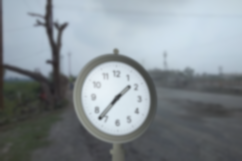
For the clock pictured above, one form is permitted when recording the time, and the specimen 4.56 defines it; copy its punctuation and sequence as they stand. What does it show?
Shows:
1.37
